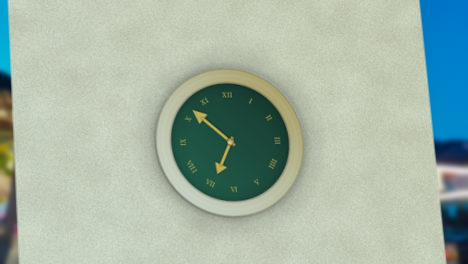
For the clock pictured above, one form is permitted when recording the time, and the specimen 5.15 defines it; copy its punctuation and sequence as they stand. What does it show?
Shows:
6.52
